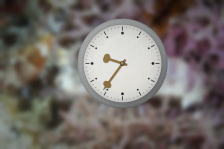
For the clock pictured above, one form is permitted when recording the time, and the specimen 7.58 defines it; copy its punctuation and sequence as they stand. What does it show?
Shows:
9.36
